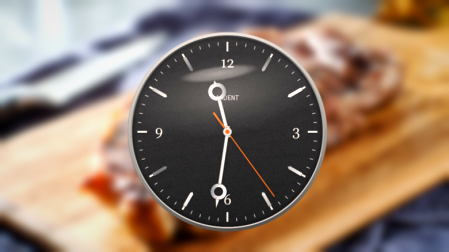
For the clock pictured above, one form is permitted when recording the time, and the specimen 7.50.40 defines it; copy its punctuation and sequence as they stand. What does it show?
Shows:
11.31.24
